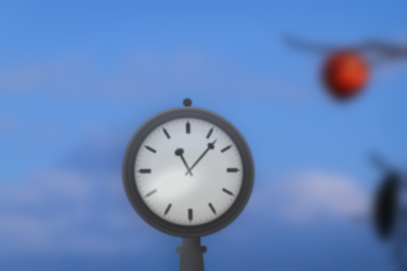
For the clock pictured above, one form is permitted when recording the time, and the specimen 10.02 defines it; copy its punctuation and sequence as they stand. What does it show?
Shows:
11.07
